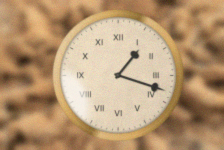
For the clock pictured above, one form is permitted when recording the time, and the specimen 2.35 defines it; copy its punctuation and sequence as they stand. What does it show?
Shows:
1.18
